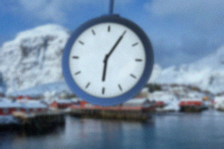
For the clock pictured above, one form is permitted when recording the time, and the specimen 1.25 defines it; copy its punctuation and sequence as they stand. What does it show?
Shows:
6.05
